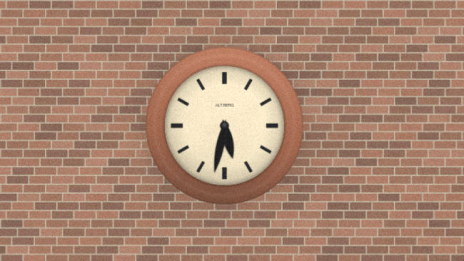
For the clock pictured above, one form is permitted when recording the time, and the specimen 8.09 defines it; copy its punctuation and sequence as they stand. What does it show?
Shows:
5.32
